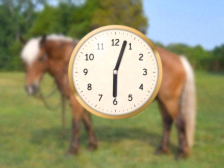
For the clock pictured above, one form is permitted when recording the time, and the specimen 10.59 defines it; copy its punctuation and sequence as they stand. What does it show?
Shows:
6.03
